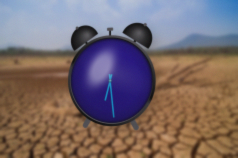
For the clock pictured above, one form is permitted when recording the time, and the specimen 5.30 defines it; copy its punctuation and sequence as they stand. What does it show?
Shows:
6.29
